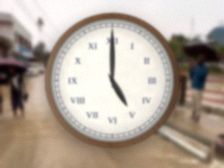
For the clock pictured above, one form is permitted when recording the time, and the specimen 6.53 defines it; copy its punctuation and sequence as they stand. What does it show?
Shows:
5.00
